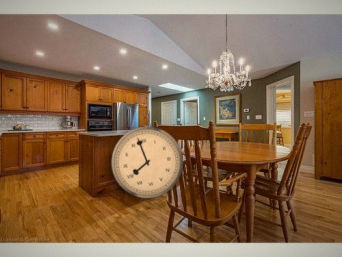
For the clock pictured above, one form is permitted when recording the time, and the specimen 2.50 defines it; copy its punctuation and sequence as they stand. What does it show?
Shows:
7.58
